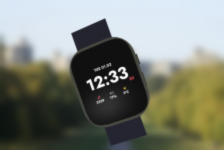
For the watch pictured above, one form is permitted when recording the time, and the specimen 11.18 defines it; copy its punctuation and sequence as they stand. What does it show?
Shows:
12.33
